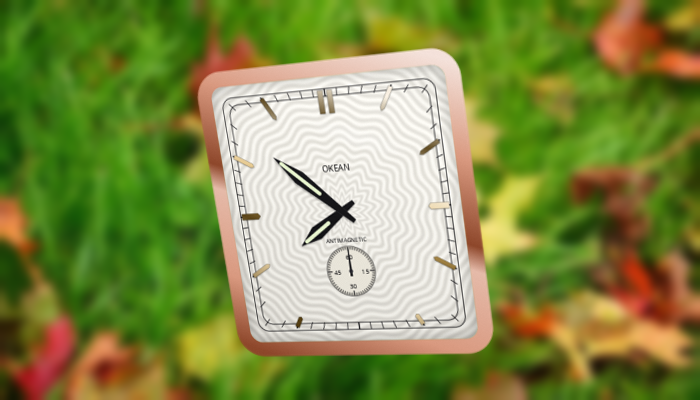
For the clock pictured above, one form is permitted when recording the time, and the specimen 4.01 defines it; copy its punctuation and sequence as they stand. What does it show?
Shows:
7.52
